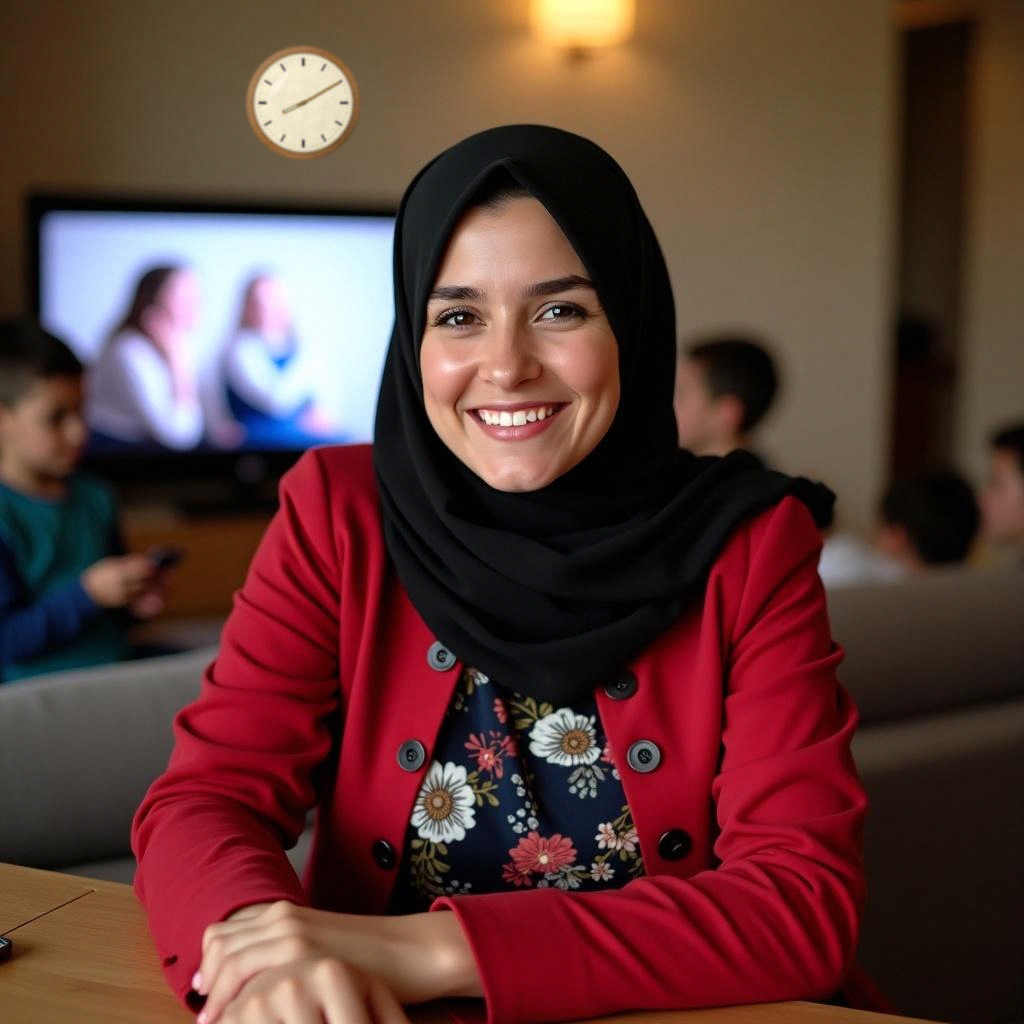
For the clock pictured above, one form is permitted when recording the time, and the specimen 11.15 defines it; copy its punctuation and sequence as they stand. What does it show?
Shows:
8.10
